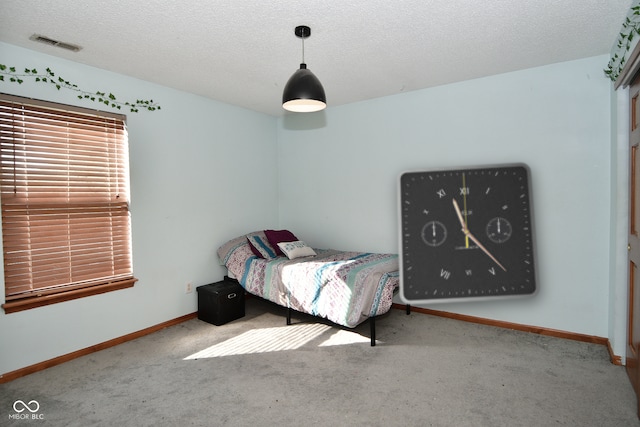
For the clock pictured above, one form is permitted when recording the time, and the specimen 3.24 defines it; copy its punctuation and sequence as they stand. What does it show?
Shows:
11.23
